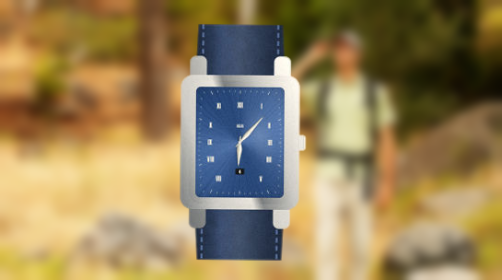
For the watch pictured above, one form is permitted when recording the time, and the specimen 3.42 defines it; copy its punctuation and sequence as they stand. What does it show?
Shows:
6.07
